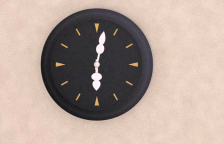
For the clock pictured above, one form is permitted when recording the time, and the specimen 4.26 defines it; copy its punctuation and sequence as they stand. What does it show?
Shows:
6.02
